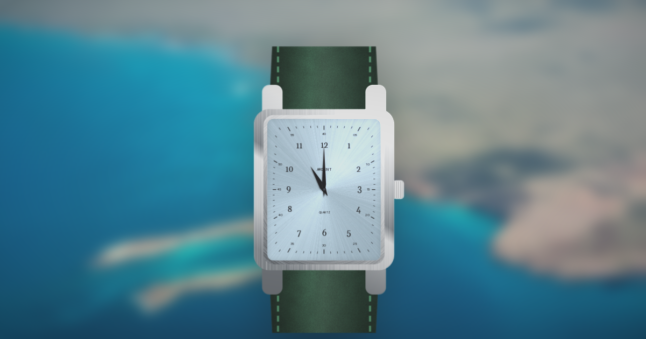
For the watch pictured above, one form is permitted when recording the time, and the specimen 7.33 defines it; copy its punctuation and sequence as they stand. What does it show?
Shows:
11.00
